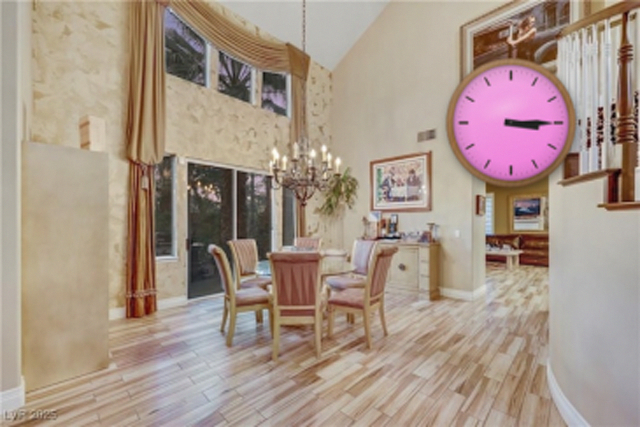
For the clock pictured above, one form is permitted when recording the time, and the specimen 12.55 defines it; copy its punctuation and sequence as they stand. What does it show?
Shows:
3.15
